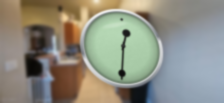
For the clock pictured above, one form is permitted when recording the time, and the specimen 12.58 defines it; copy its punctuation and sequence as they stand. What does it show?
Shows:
12.31
